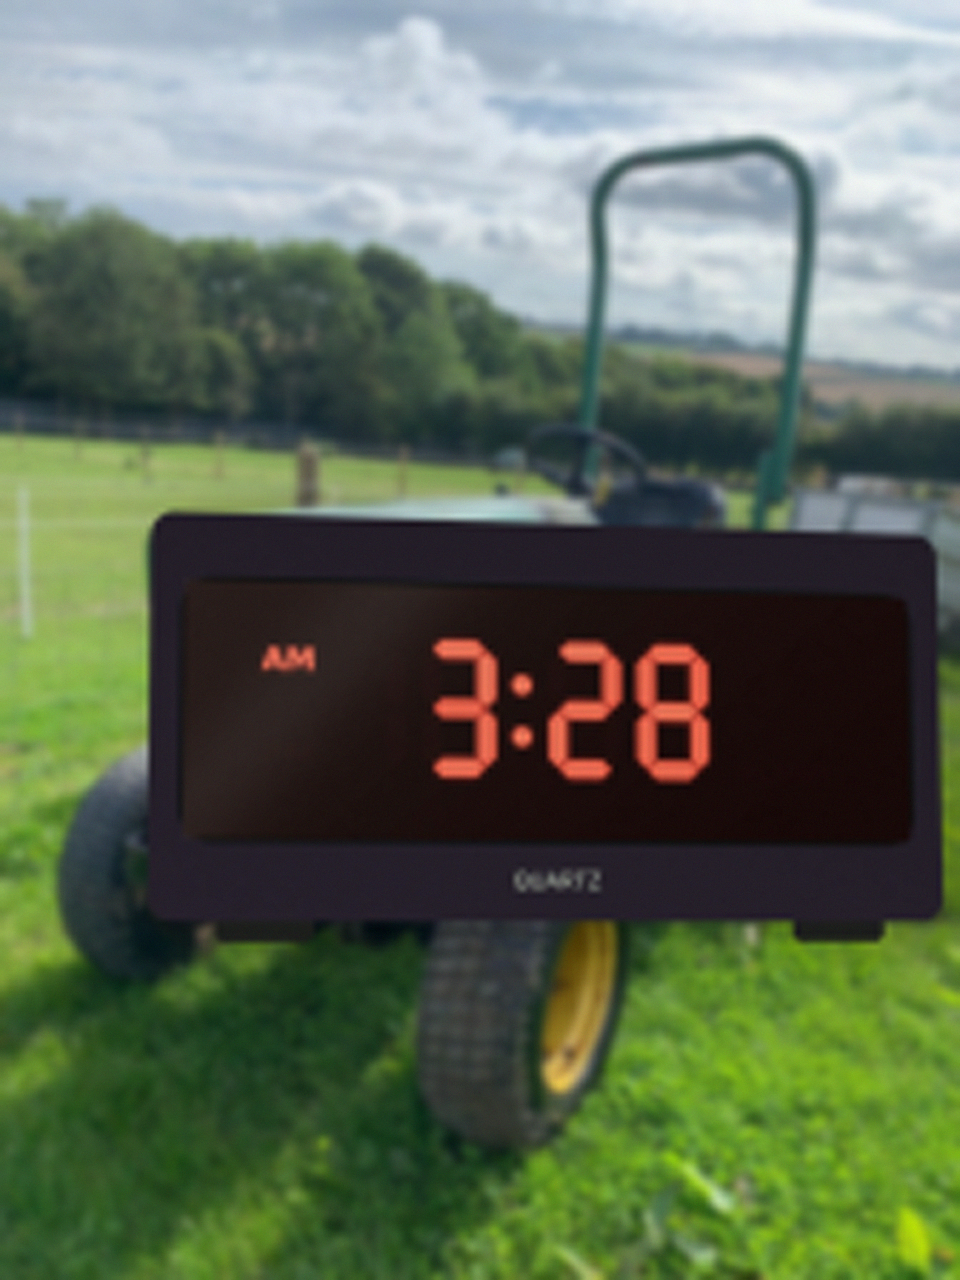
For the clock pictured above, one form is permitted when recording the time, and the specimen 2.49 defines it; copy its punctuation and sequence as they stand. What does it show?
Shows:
3.28
